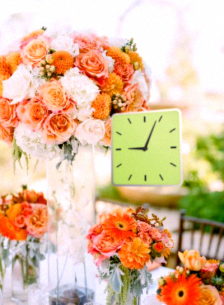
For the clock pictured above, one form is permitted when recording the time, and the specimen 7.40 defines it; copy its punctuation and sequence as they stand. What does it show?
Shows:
9.04
